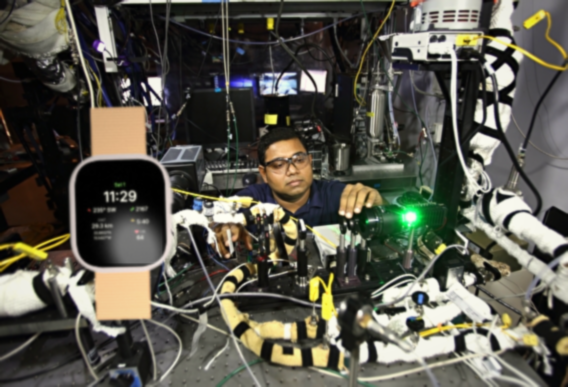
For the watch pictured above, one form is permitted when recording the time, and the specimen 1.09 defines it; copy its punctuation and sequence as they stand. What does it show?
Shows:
11.29
